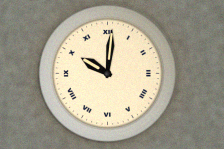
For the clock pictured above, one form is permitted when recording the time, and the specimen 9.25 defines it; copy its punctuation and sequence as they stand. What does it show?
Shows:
10.01
